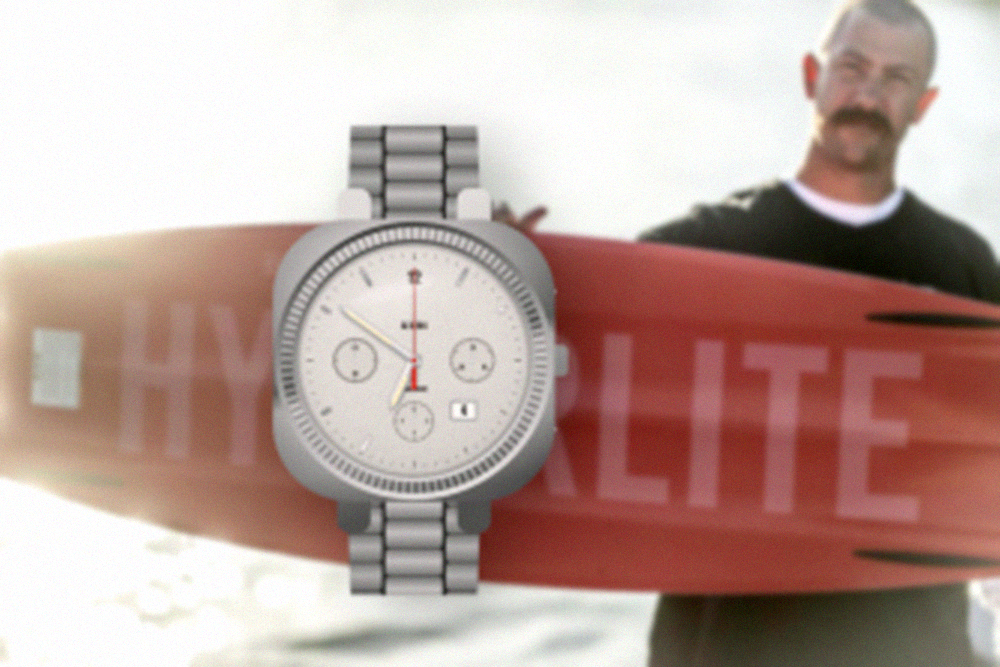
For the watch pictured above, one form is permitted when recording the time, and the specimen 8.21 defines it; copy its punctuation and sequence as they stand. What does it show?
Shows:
6.51
